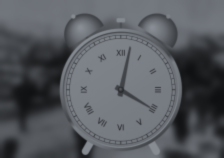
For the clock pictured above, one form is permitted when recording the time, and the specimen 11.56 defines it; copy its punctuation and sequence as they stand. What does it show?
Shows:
4.02
